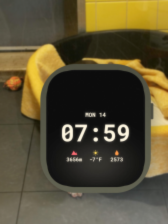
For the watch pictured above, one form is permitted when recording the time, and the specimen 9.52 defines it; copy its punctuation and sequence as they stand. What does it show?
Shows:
7.59
